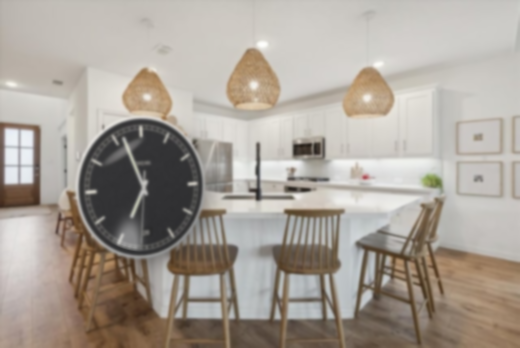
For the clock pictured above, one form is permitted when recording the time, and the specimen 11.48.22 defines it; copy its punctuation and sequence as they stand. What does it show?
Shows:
6.56.31
